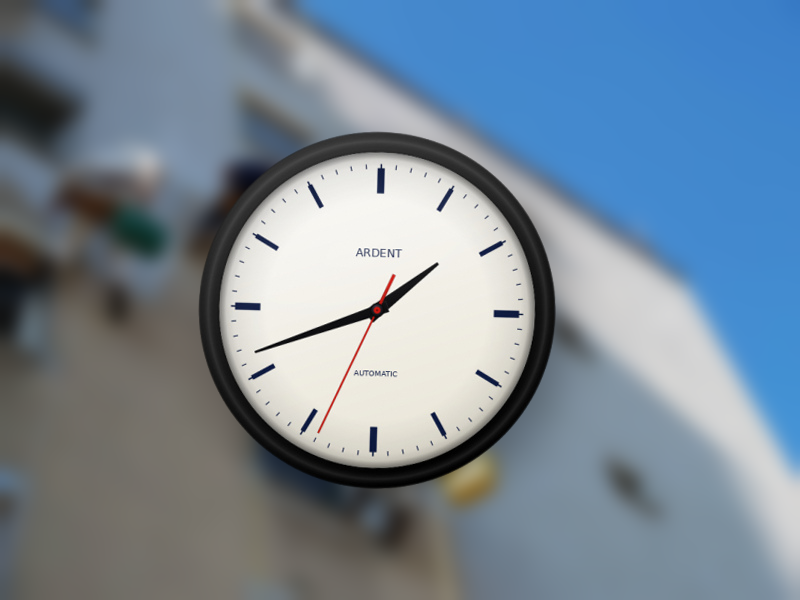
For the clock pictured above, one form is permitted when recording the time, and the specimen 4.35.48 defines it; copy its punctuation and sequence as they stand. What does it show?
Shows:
1.41.34
